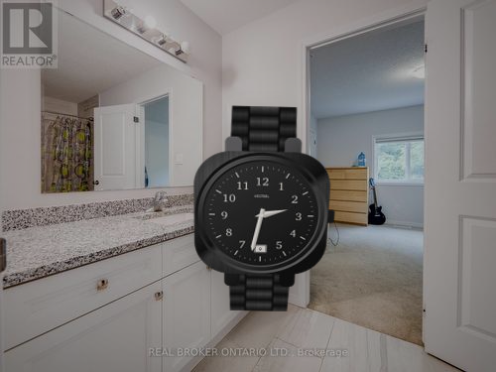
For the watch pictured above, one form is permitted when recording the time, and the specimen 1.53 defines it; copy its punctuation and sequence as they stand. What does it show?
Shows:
2.32
